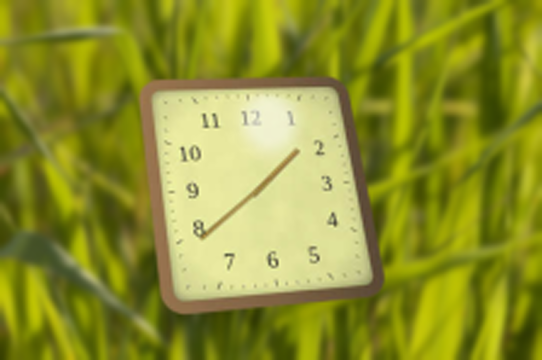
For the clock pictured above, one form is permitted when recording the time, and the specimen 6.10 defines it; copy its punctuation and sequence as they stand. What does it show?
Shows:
1.39
